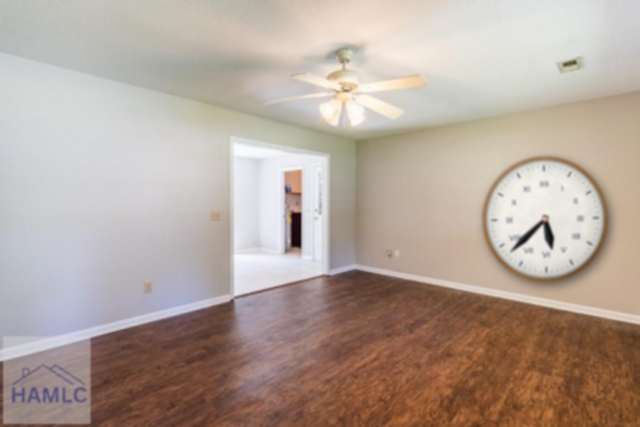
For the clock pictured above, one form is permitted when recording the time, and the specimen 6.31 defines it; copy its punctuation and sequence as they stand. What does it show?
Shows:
5.38
